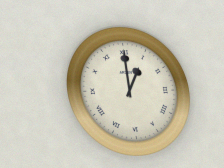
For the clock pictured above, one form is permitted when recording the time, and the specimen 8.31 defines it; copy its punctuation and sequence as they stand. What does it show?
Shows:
1.00
